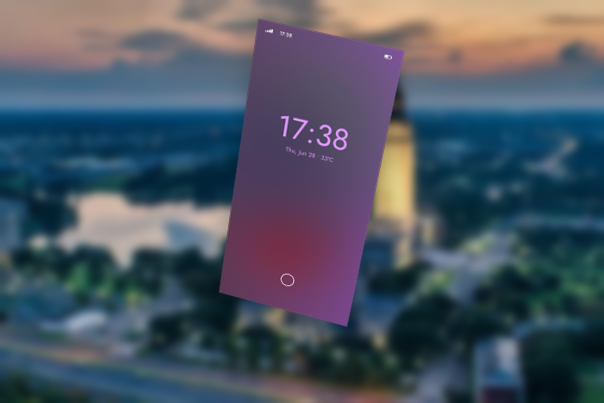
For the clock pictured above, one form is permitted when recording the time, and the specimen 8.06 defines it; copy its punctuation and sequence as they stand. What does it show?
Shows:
17.38
